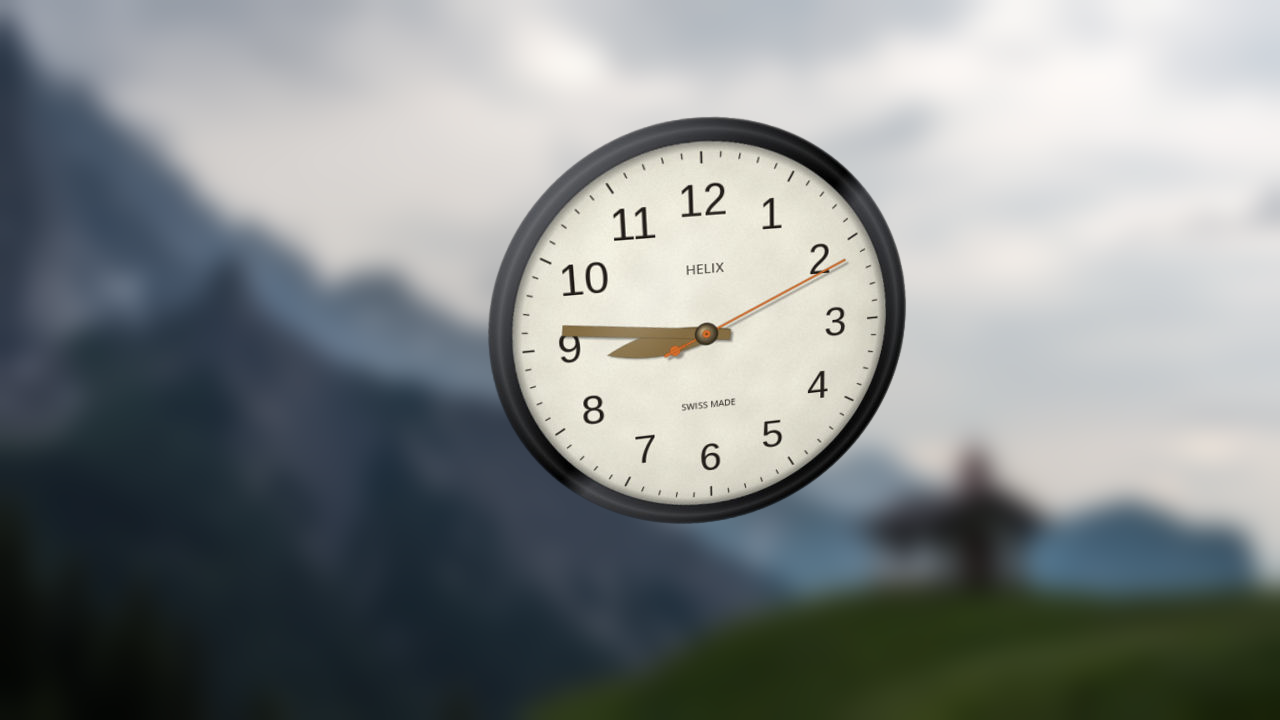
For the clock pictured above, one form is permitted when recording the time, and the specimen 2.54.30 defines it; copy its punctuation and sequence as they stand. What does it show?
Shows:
8.46.11
